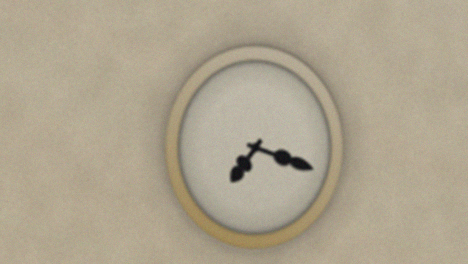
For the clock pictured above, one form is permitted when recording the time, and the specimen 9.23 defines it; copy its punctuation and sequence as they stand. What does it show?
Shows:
7.18
